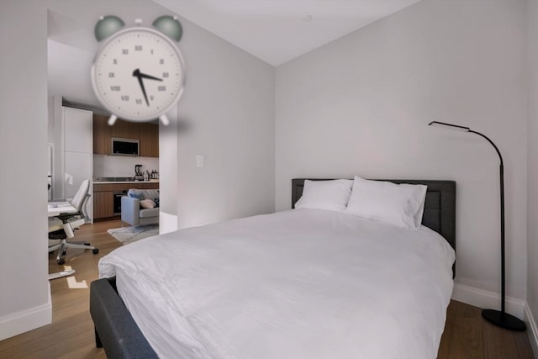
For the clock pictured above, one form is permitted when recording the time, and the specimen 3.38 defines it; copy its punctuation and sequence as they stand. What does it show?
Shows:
3.27
